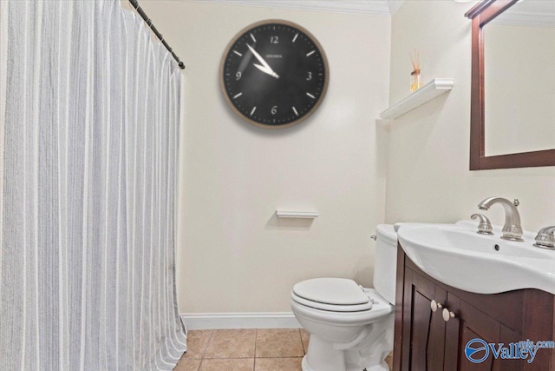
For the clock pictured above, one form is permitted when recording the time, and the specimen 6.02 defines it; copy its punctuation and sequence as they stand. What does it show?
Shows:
9.53
